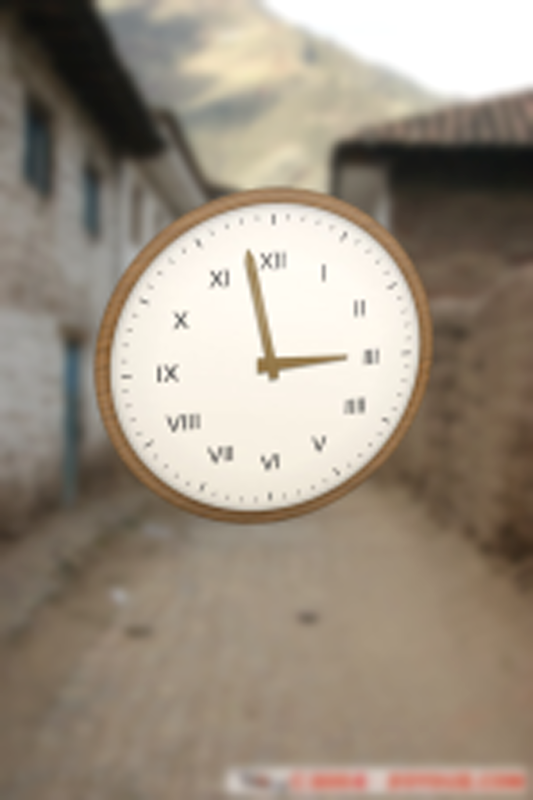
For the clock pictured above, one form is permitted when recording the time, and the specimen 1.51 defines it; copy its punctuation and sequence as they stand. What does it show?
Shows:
2.58
